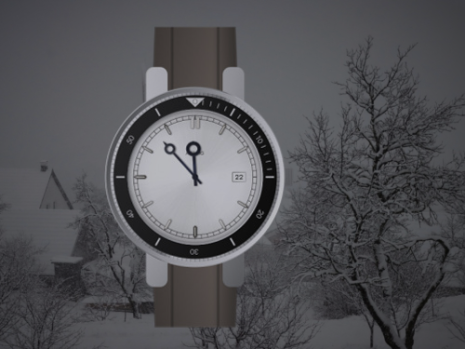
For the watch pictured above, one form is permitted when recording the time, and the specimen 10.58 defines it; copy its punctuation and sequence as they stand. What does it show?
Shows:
11.53
